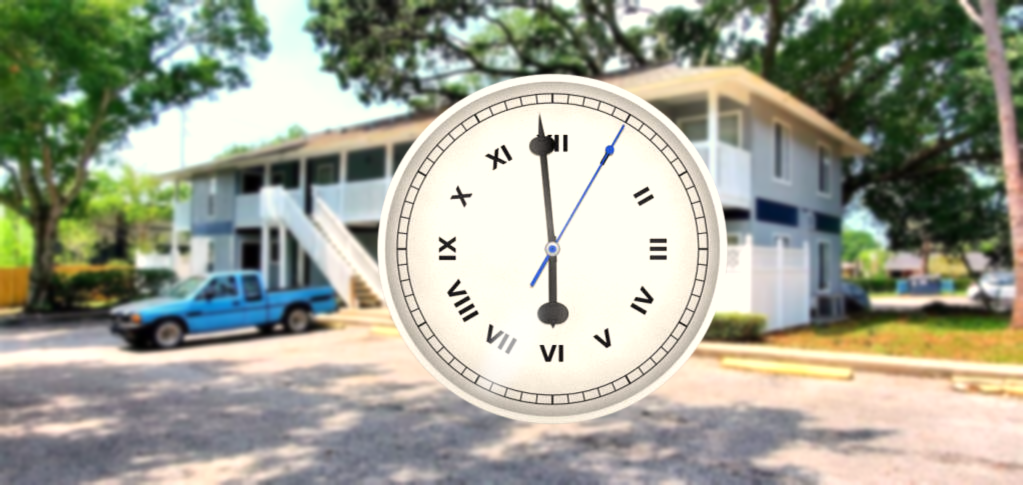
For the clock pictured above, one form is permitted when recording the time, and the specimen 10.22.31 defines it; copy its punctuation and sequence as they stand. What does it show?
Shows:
5.59.05
